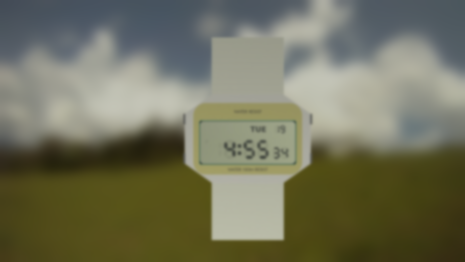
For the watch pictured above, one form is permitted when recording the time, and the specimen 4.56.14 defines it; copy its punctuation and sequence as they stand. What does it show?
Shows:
4.55.34
